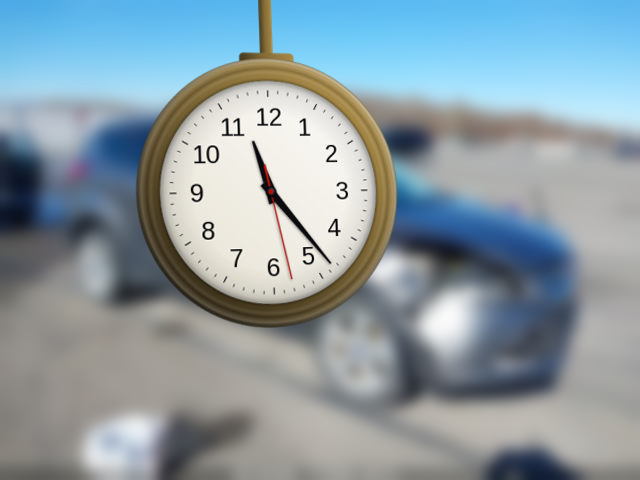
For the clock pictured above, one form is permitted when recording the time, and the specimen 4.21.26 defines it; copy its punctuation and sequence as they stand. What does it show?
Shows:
11.23.28
